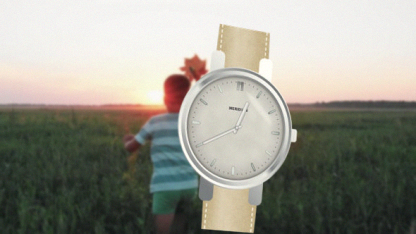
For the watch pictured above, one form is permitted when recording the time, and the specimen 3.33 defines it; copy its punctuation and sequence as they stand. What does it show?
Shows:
12.40
